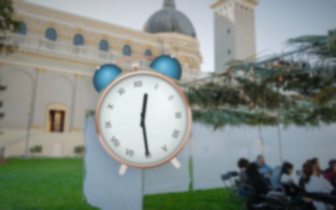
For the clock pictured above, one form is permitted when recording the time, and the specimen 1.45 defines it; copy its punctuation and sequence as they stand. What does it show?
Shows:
12.30
